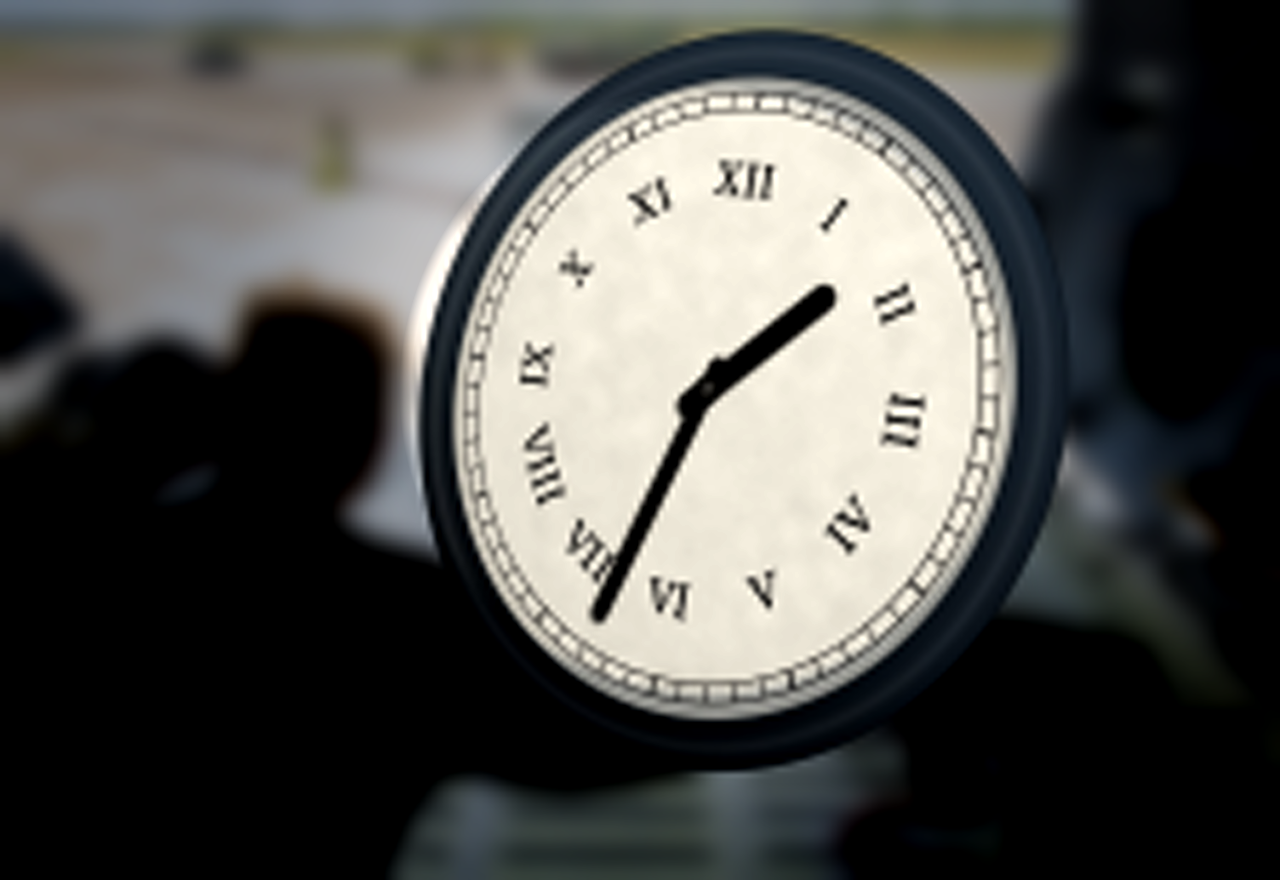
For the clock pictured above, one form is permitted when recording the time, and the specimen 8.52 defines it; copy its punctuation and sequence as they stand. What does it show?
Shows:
1.33
